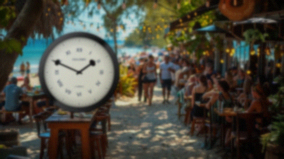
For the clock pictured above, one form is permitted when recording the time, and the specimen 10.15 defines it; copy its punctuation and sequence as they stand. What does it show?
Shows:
1.49
